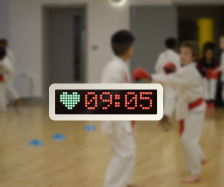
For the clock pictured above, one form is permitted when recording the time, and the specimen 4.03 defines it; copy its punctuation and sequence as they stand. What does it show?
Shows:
9.05
